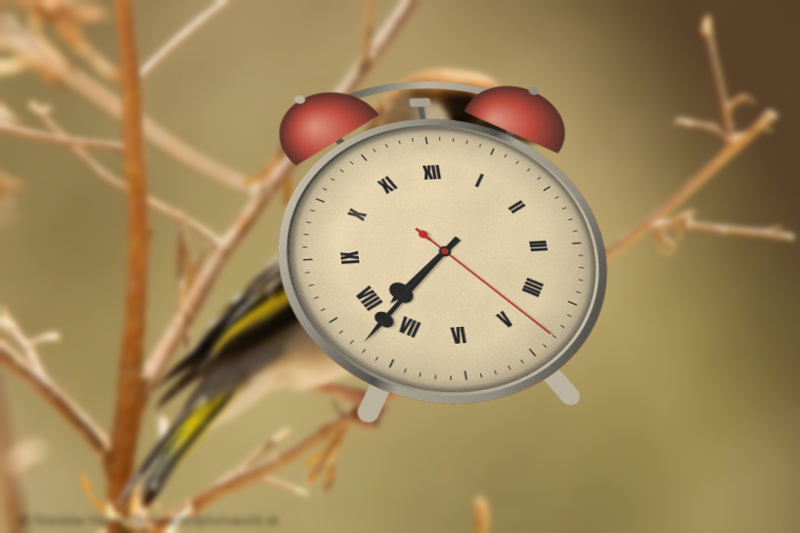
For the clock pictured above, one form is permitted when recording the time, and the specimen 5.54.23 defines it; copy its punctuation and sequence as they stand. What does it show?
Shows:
7.37.23
